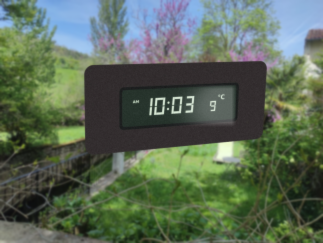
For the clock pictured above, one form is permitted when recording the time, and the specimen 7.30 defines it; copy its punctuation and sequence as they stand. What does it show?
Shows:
10.03
